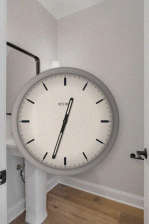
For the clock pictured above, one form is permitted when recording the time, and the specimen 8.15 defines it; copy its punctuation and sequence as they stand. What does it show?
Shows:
12.33
